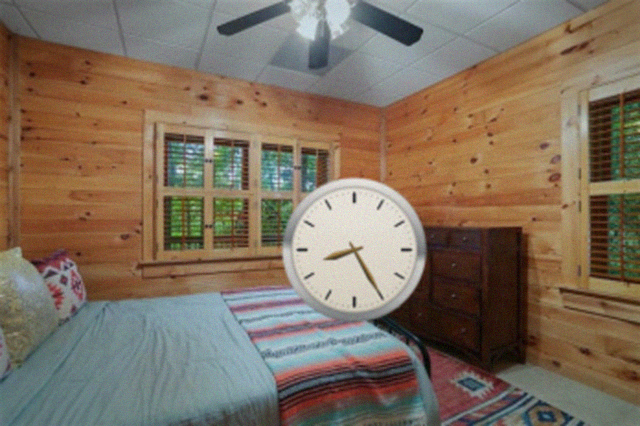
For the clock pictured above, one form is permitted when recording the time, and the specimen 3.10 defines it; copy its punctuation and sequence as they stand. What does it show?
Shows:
8.25
